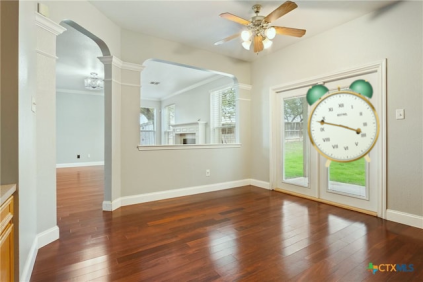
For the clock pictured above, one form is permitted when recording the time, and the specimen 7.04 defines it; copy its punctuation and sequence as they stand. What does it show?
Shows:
3.48
